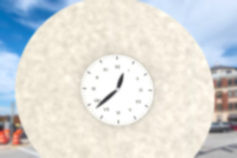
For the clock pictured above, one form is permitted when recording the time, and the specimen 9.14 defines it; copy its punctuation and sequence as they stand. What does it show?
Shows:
12.38
